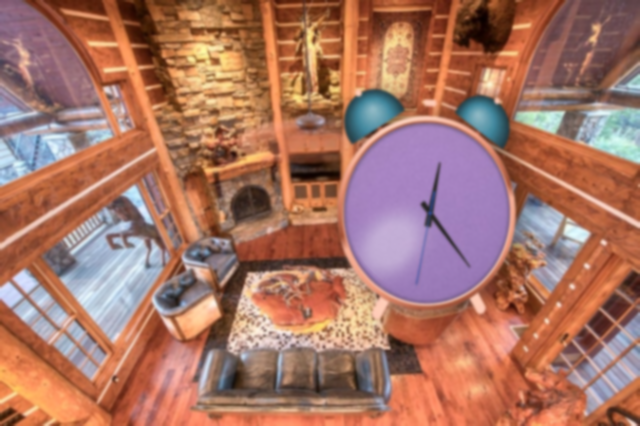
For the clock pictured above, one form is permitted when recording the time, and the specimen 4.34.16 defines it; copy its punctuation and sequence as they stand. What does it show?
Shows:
12.23.32
